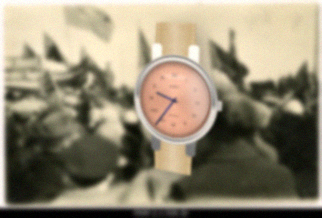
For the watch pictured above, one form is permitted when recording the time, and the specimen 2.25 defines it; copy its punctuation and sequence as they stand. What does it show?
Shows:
9.36
